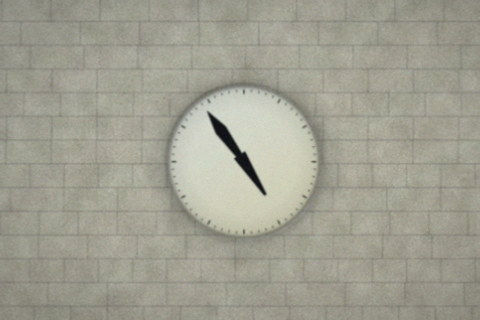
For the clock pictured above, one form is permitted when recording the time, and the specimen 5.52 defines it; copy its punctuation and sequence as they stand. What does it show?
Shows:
4.54
